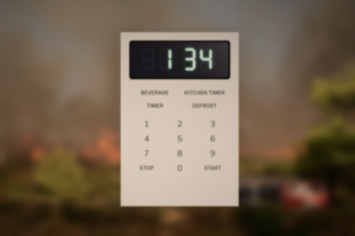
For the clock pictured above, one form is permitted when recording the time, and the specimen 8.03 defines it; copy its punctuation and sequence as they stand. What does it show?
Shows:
1.34
